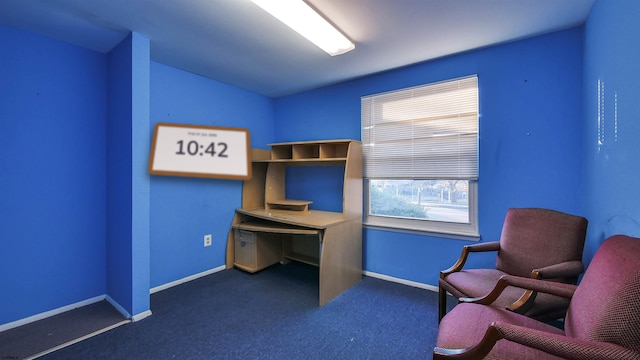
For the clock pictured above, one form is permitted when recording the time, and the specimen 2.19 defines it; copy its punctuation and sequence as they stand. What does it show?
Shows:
10.42
